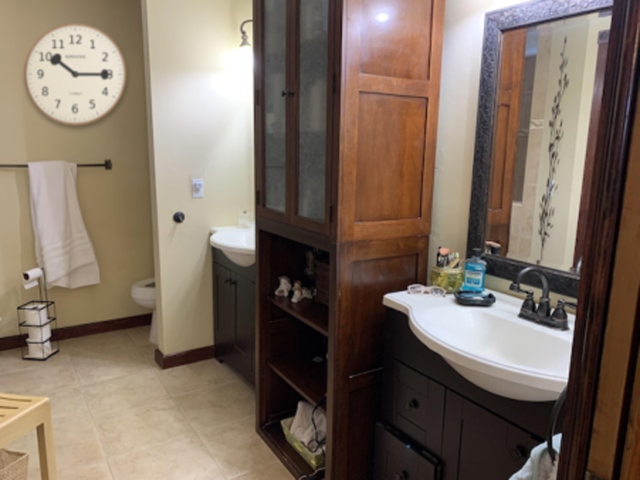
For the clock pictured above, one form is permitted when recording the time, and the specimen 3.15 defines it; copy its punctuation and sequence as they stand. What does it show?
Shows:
10.15
